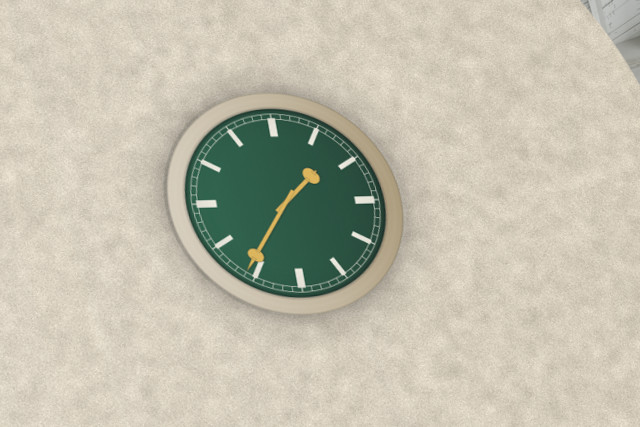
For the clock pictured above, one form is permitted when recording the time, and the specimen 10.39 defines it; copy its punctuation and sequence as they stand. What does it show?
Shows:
1.36
